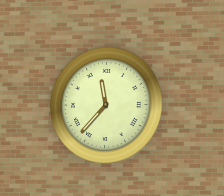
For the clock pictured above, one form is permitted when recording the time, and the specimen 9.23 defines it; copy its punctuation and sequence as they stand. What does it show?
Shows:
11.37
